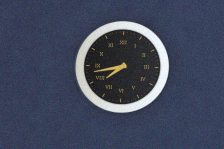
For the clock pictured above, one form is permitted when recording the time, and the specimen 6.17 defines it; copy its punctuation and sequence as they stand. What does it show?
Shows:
7.43
